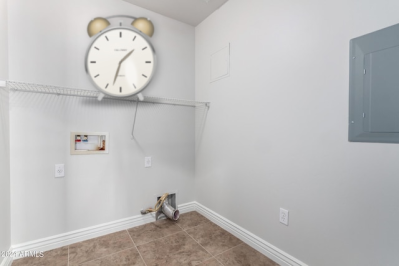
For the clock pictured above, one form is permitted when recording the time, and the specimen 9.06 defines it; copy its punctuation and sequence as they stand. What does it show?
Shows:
1.33
